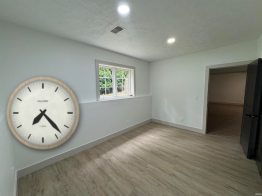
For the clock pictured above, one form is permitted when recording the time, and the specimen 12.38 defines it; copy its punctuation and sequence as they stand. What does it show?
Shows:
7.23
